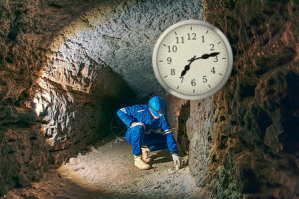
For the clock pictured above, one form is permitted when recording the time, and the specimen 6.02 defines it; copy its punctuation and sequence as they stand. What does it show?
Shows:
7.13
